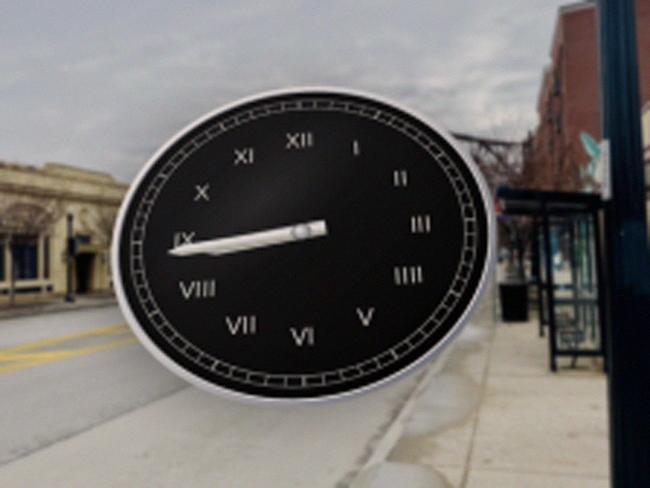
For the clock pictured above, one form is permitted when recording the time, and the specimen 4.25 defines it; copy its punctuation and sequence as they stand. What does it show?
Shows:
8.44
